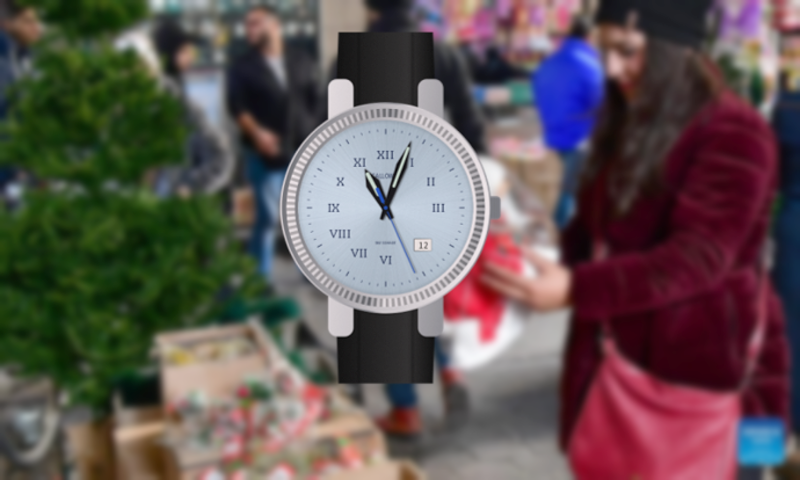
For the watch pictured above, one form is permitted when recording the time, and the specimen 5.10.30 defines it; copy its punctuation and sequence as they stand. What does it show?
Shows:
11.03.26
